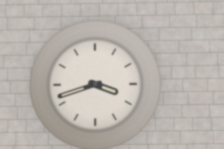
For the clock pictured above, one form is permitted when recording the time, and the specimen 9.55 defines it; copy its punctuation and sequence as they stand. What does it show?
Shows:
3.42
